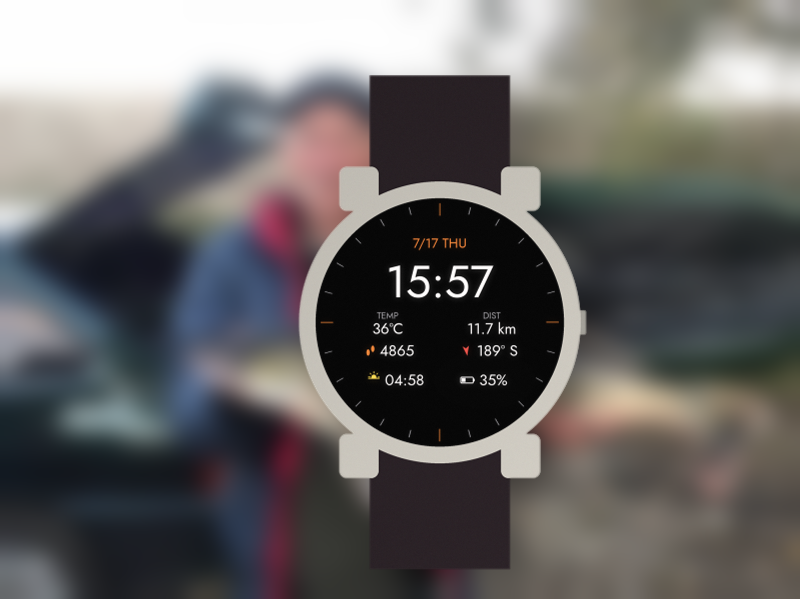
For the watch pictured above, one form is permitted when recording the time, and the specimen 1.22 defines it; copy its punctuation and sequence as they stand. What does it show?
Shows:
15.57
